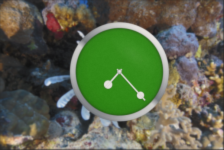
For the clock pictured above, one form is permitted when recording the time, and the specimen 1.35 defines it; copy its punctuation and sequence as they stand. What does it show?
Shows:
7.23
